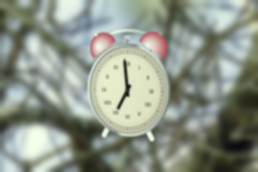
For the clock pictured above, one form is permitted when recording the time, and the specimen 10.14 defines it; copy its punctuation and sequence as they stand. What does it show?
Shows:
6.59
